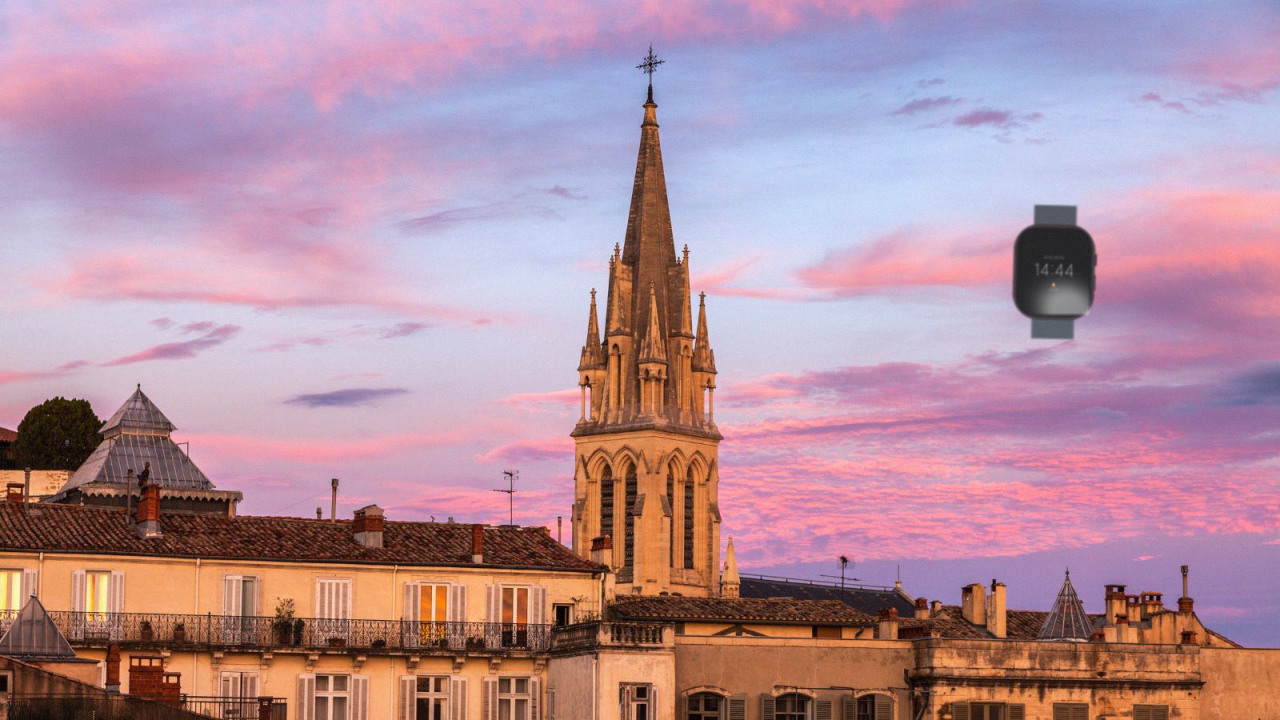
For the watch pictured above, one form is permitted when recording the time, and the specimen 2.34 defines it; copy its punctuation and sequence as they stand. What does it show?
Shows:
14.44
